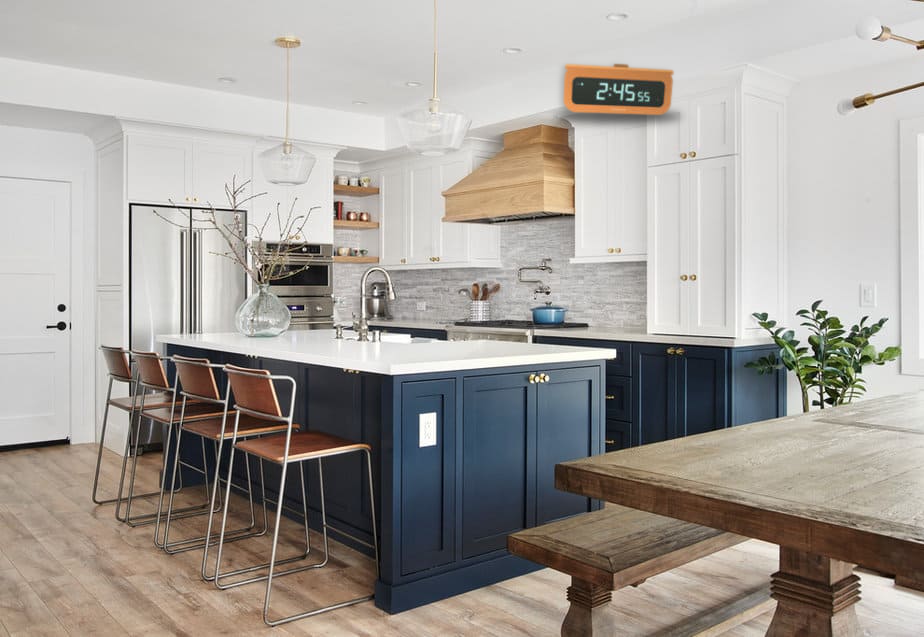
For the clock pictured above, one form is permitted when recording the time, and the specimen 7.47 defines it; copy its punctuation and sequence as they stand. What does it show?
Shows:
2.45
